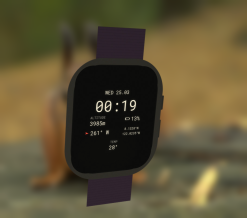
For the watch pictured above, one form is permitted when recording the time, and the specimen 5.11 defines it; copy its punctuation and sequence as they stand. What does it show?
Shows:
0.19
